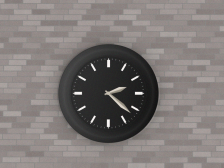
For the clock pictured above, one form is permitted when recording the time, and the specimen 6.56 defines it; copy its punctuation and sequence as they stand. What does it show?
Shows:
2.22
